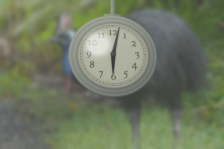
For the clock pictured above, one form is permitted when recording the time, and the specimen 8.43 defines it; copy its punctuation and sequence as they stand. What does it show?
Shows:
6.02
